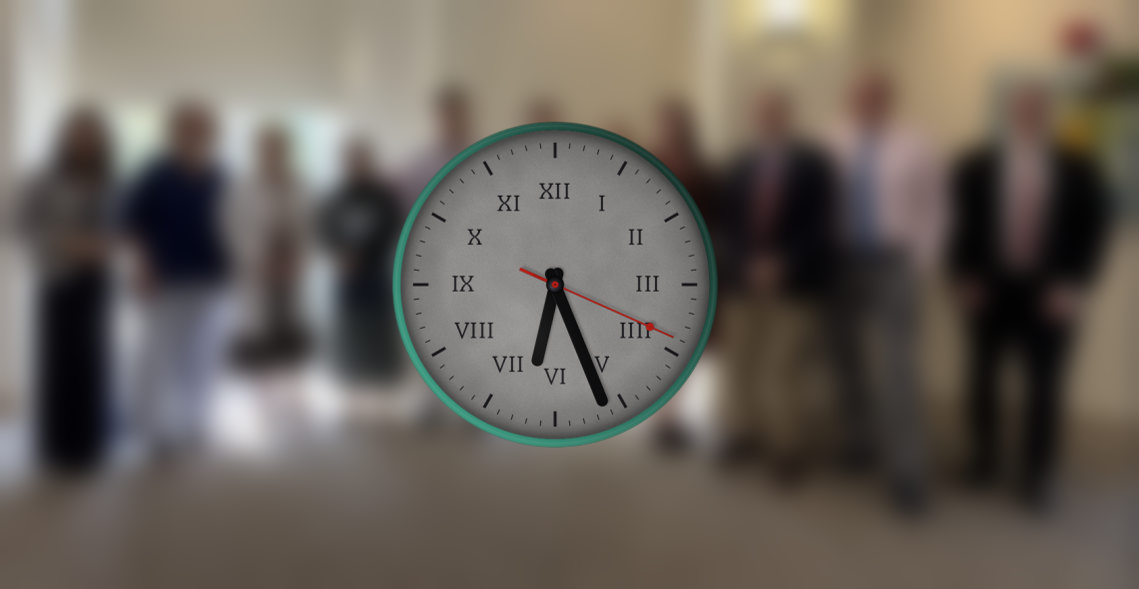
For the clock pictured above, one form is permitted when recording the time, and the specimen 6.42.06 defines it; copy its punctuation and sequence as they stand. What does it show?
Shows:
6.26.19
